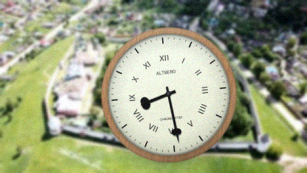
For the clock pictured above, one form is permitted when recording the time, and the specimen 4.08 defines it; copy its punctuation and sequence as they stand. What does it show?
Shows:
8.29
